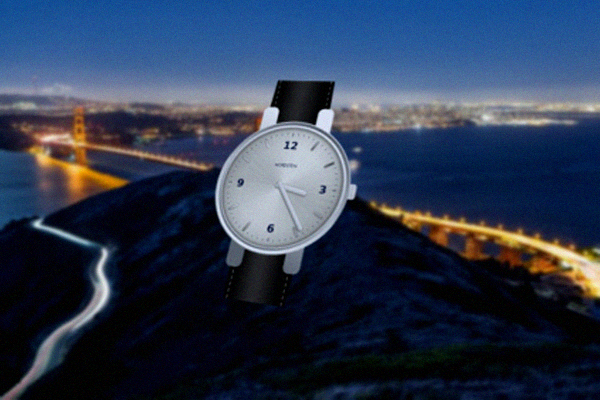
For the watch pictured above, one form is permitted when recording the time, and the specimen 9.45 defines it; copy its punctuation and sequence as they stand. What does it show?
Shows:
3.24
